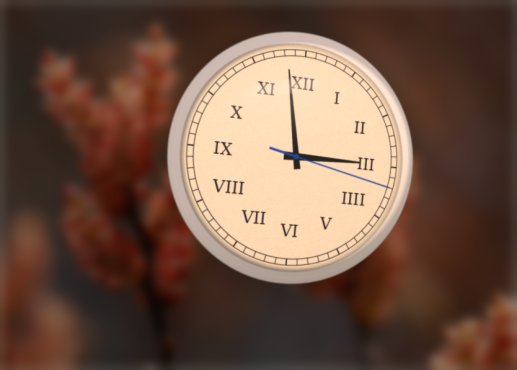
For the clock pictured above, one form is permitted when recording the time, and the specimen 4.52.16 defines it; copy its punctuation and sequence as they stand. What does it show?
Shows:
2.58.17
